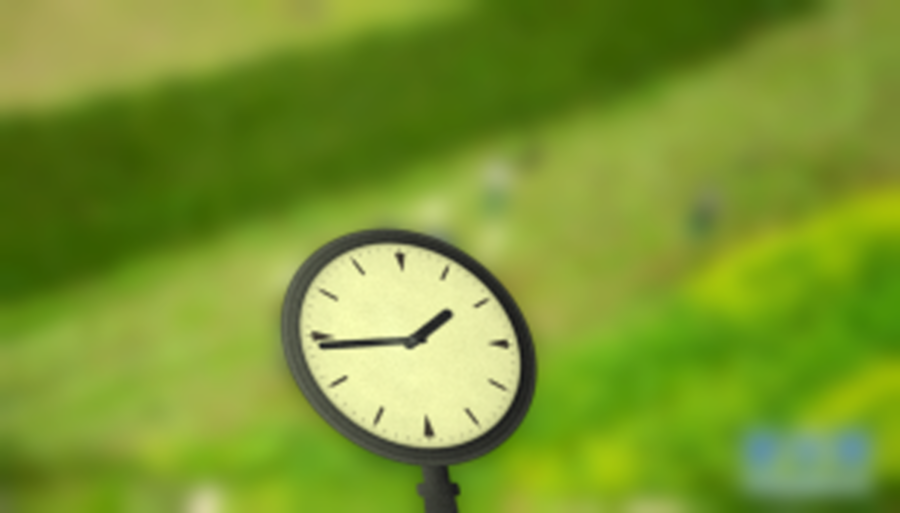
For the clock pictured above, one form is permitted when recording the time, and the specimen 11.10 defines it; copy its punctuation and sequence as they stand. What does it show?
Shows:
1.44
